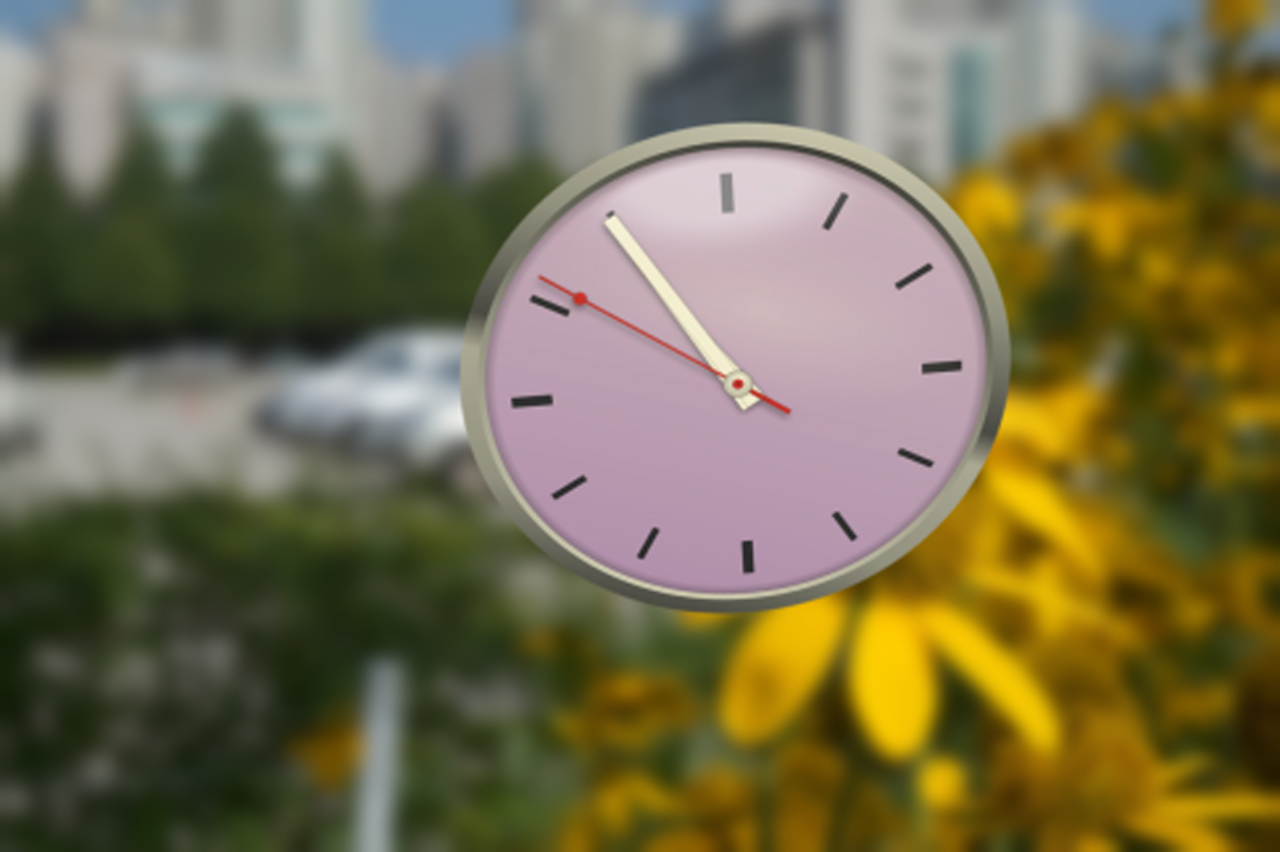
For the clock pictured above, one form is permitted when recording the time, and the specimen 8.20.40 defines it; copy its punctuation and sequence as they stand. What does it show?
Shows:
10.54.51
